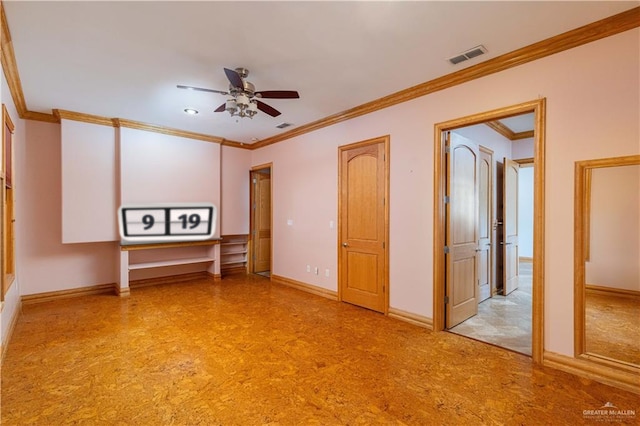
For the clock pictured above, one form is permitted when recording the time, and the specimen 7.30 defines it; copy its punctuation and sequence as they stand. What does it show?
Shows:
9.19
